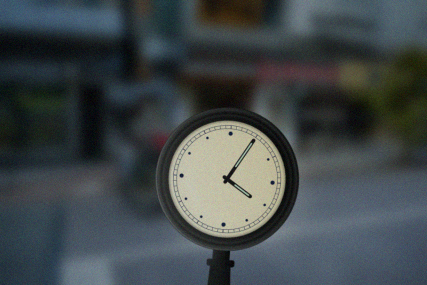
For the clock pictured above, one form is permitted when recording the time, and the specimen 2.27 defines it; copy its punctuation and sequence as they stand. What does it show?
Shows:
4.05
